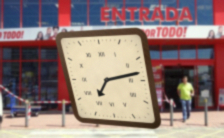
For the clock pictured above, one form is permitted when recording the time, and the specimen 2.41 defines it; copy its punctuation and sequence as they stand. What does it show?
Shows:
7.13
